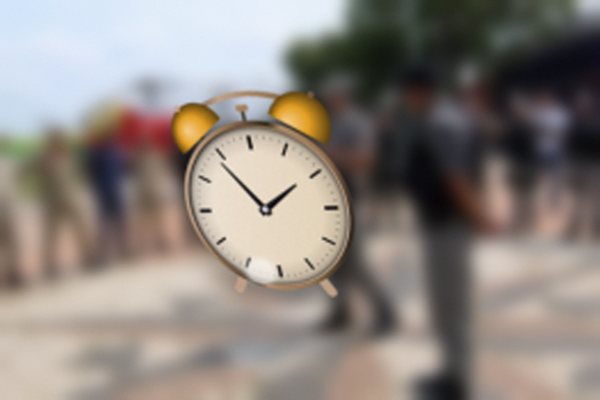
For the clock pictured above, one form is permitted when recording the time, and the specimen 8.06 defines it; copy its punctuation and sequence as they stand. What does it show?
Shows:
1.54
